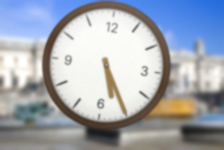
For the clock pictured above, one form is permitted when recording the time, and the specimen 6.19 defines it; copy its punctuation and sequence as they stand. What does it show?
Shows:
5.25
